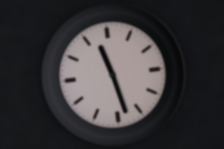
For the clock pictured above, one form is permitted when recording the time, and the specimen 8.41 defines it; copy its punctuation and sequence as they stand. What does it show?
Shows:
11.28
